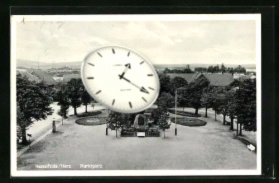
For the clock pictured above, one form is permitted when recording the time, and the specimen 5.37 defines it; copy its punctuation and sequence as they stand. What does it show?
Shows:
1.22
